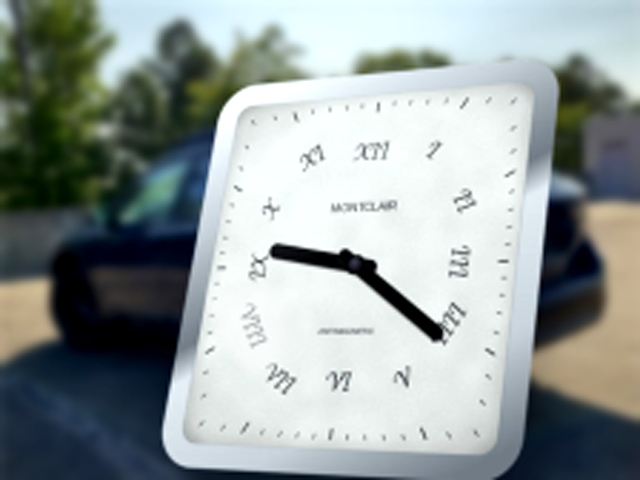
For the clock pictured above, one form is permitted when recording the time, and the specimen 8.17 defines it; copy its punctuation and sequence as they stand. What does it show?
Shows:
9.21
